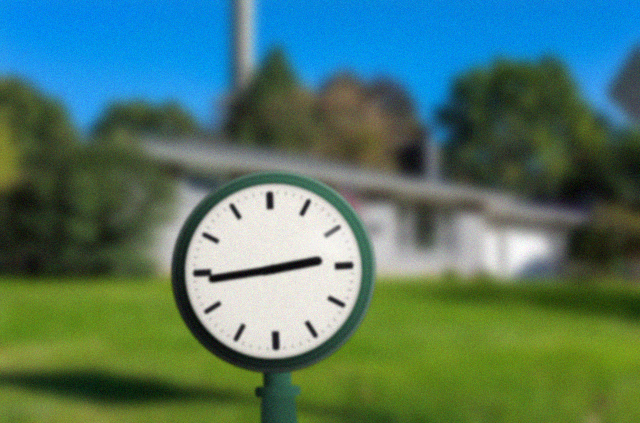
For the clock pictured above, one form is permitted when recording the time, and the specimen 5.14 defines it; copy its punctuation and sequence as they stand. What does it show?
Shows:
2.44
